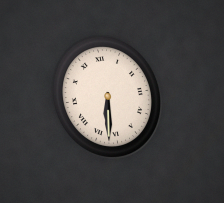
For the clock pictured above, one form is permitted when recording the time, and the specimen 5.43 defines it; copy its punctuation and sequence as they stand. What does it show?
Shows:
6.32
